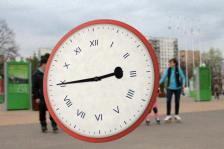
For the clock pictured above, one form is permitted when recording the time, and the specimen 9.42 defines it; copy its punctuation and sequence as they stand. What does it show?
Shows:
2.45
